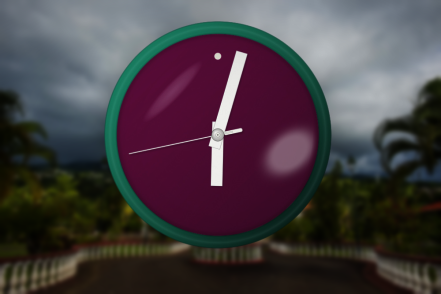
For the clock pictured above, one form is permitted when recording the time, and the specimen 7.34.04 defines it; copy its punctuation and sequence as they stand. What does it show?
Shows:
6.02.43
